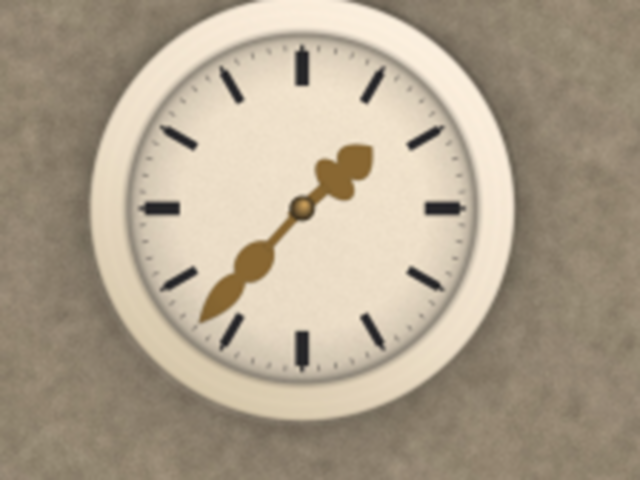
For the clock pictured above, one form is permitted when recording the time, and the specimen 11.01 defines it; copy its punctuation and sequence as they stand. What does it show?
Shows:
1.37
